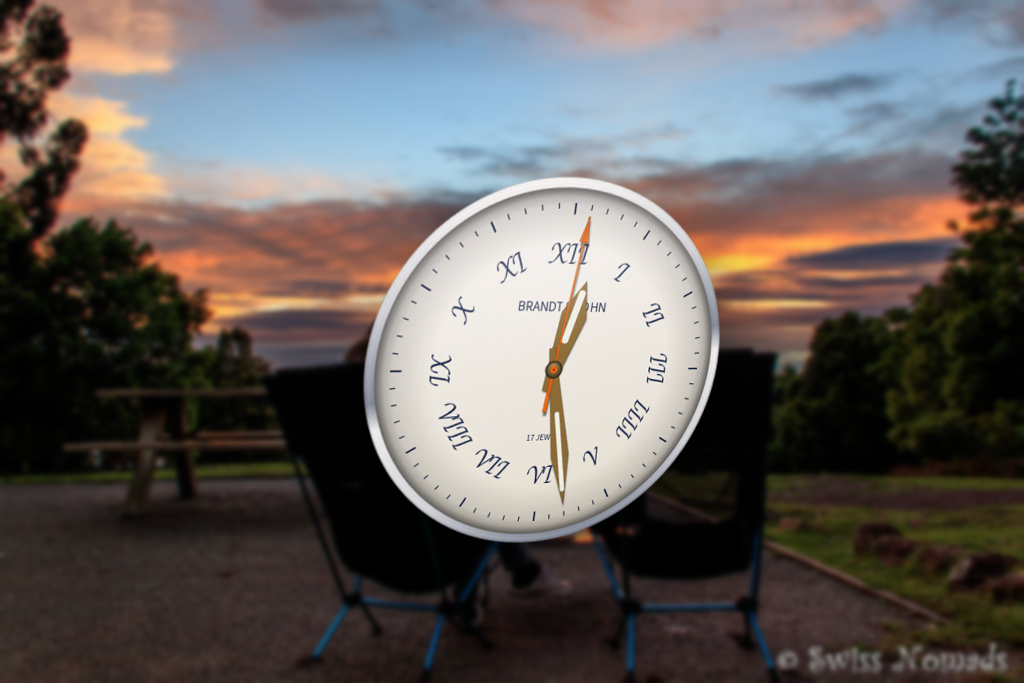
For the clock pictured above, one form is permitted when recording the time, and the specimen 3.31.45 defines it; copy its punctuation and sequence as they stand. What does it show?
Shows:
12.28.01
